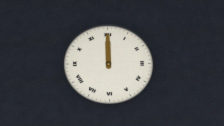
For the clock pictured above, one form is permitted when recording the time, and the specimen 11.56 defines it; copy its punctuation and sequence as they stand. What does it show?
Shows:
12.00
